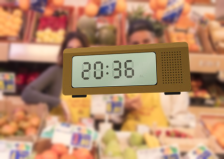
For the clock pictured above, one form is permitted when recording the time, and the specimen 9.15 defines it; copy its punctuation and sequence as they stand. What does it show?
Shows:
20.36
